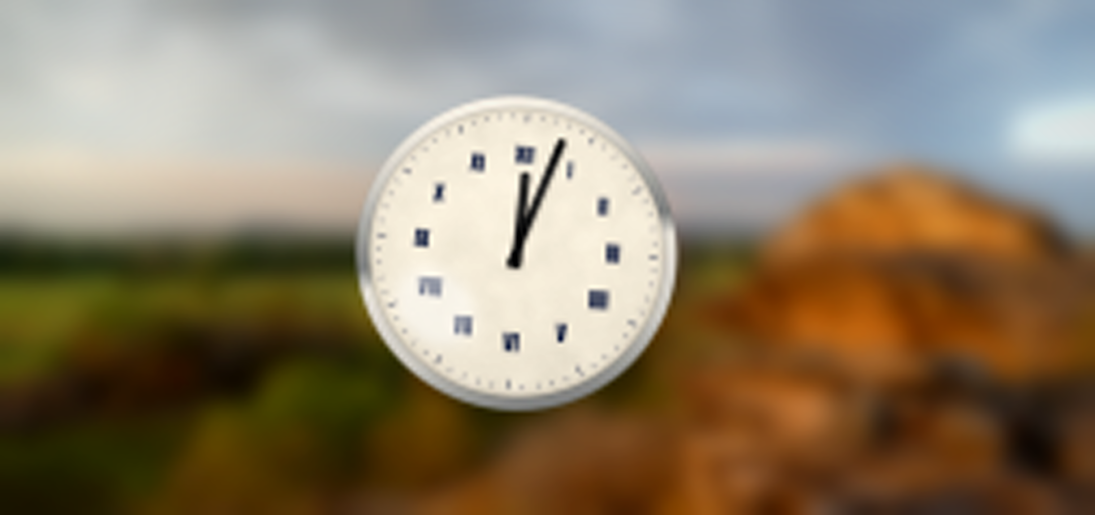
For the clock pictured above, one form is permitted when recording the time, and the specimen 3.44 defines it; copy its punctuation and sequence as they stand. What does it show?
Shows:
12.03
